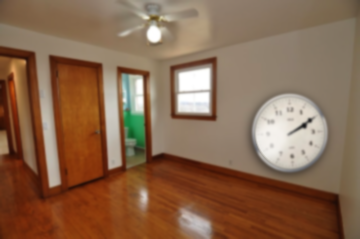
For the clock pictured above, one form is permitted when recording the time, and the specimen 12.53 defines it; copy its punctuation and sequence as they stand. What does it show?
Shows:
2.10
